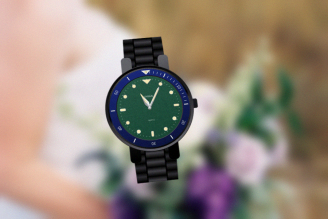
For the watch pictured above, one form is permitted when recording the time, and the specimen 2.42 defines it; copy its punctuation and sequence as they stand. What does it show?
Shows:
11.05
